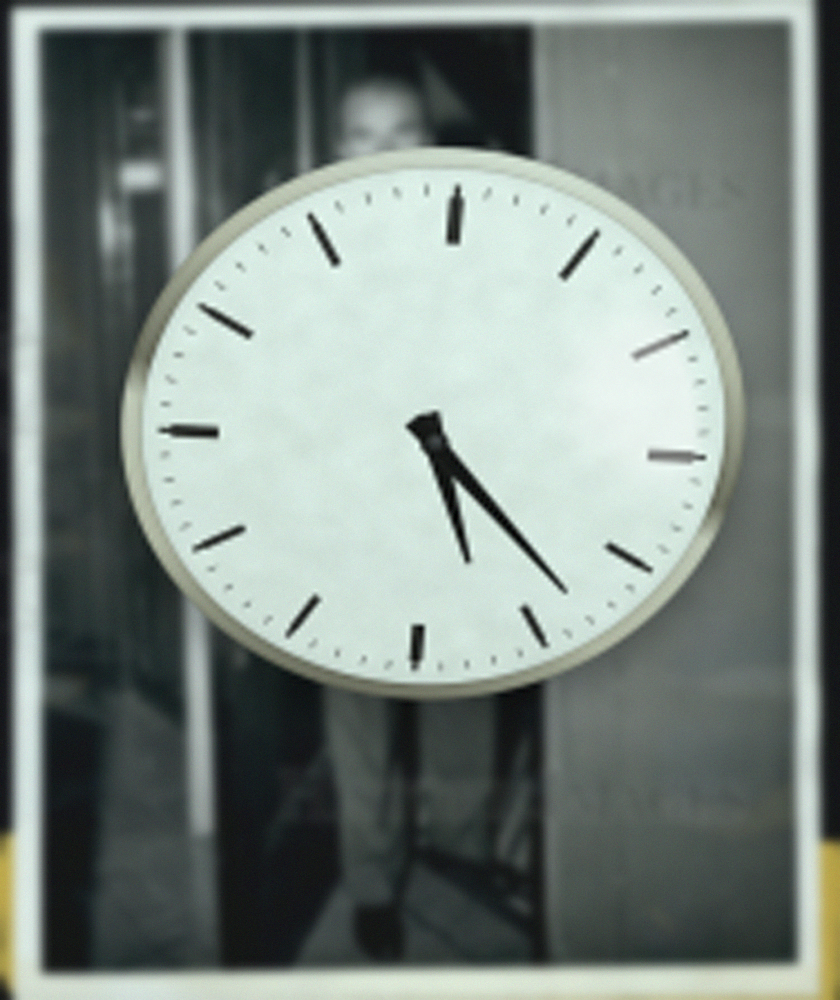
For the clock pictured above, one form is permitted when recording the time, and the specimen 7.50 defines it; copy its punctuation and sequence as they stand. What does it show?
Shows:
5.23
